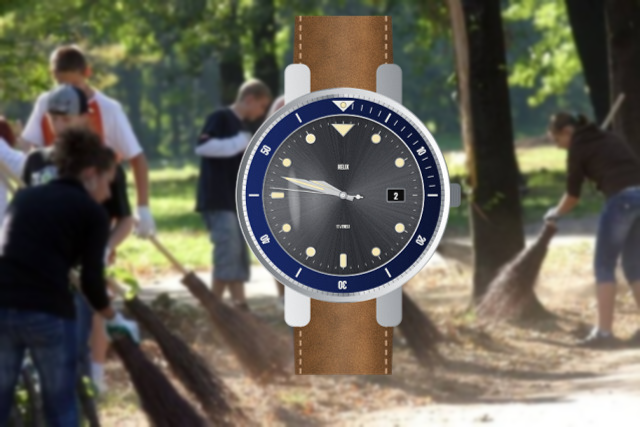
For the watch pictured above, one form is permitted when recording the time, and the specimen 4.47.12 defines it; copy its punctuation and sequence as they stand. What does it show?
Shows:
9.47.46
